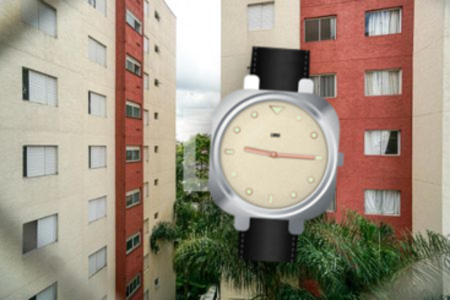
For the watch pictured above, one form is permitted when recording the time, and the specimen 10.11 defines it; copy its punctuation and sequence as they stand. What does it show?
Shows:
9.15
